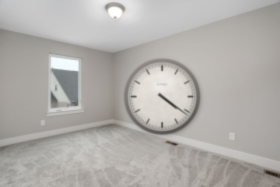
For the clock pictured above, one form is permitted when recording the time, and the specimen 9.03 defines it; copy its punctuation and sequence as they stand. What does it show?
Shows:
4.21
